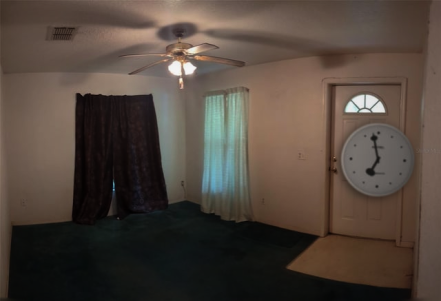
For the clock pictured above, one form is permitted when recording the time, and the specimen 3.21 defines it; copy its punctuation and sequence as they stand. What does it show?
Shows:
6.58
